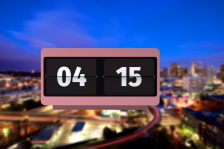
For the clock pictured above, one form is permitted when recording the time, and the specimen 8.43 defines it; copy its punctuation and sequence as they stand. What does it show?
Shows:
4.15
